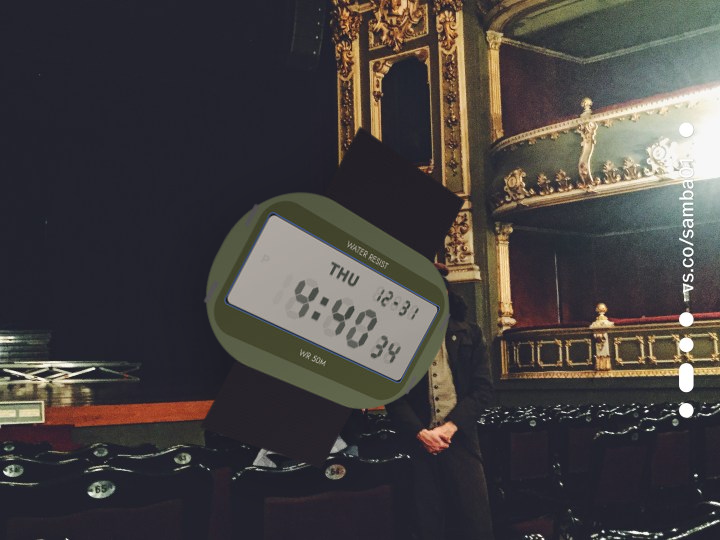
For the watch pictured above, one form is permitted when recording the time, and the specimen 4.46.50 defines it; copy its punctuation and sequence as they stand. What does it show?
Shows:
4.40.34
